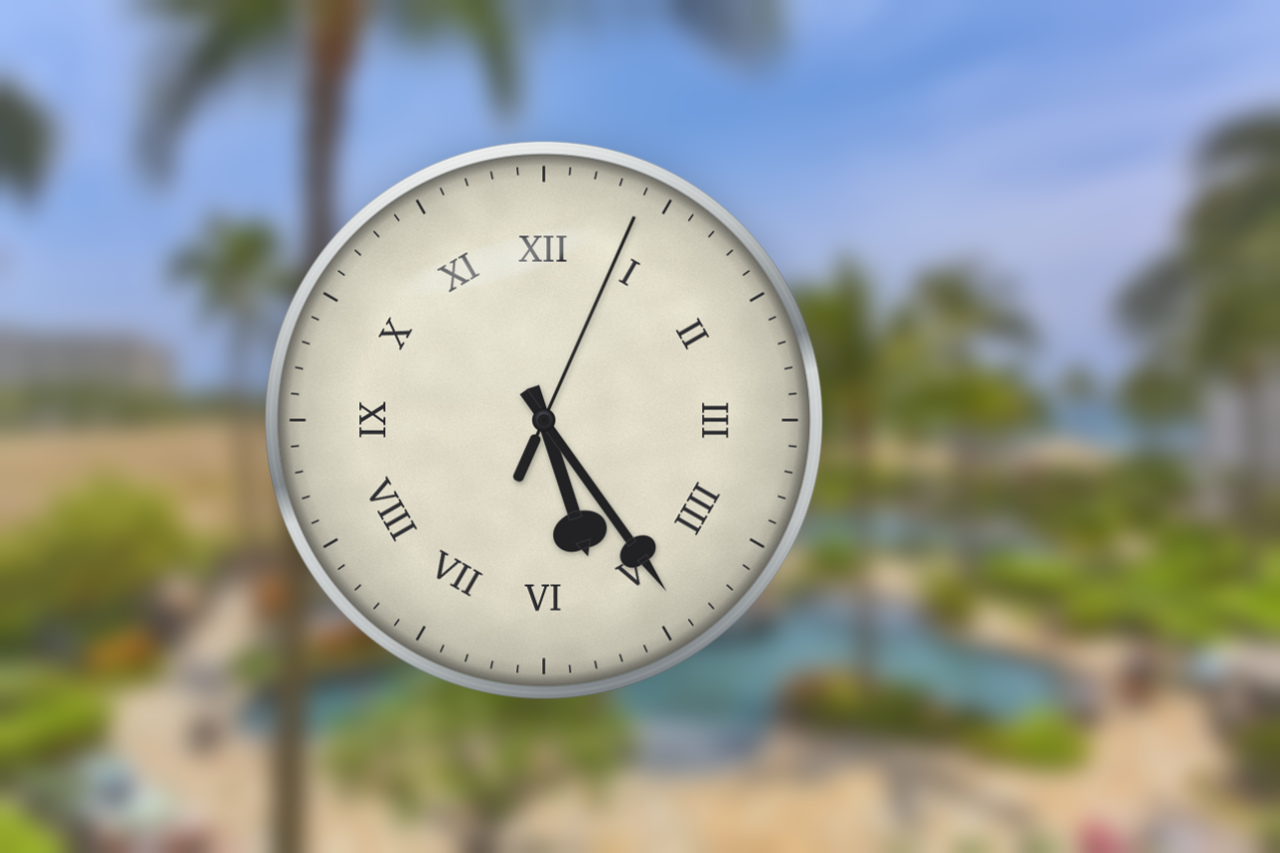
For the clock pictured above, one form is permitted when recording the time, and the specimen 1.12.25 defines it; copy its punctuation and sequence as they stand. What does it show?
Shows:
5.24.04
